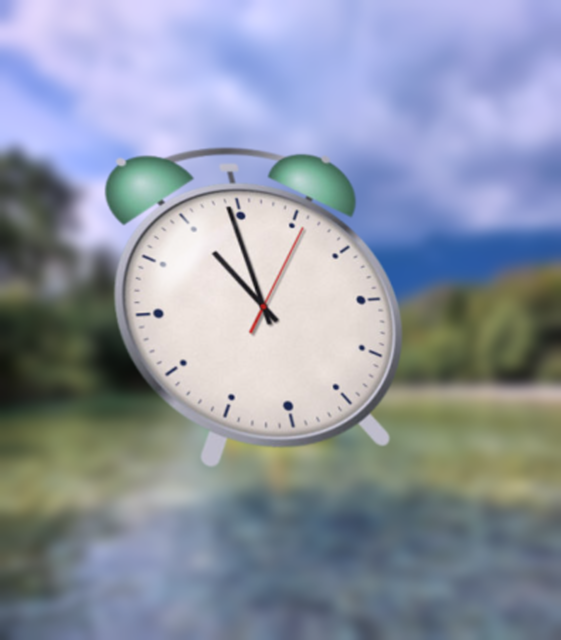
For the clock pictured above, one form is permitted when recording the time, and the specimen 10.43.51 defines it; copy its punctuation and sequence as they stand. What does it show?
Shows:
10.59.06
